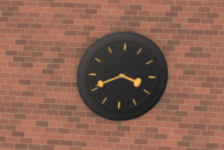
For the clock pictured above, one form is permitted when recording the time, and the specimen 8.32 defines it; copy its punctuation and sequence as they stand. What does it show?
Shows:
3.41
